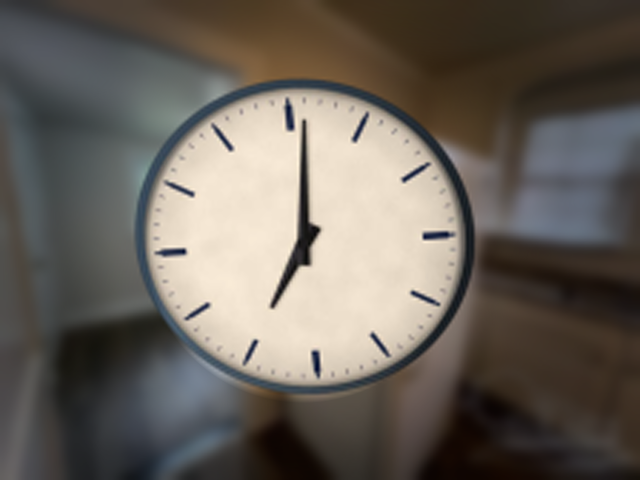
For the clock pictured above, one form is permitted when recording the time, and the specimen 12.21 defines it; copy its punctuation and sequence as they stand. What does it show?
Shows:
7.01
